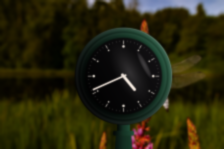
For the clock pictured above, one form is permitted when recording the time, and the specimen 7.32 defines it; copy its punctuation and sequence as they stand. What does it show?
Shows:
4.41
